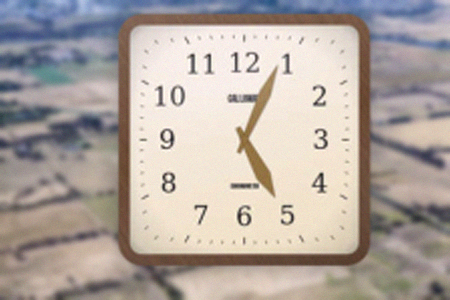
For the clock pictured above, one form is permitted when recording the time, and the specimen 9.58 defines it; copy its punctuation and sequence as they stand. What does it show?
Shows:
5.04
